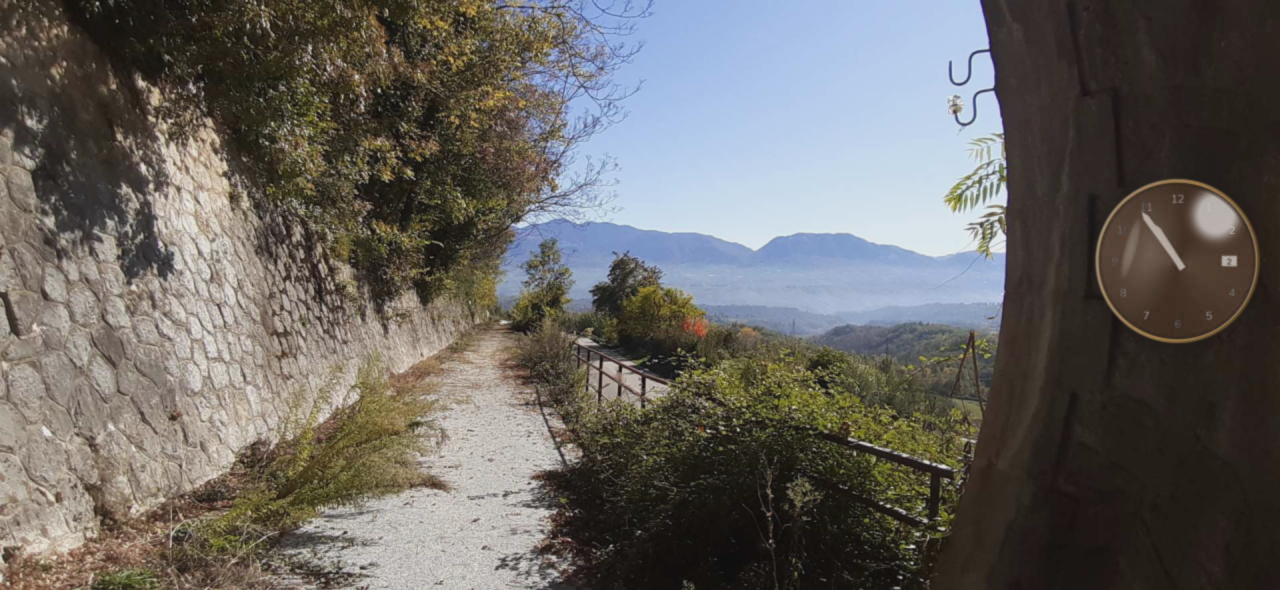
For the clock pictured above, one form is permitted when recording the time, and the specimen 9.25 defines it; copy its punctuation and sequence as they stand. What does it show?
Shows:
10.54
